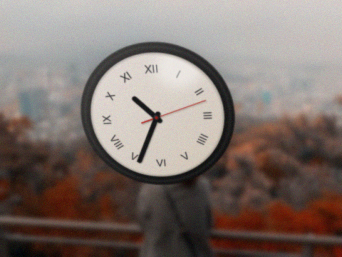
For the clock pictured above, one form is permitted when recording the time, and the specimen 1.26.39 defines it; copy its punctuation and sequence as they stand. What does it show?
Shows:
10.34.12
